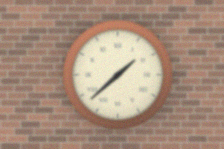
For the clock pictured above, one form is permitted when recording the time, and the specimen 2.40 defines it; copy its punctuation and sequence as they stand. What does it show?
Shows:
1.38
